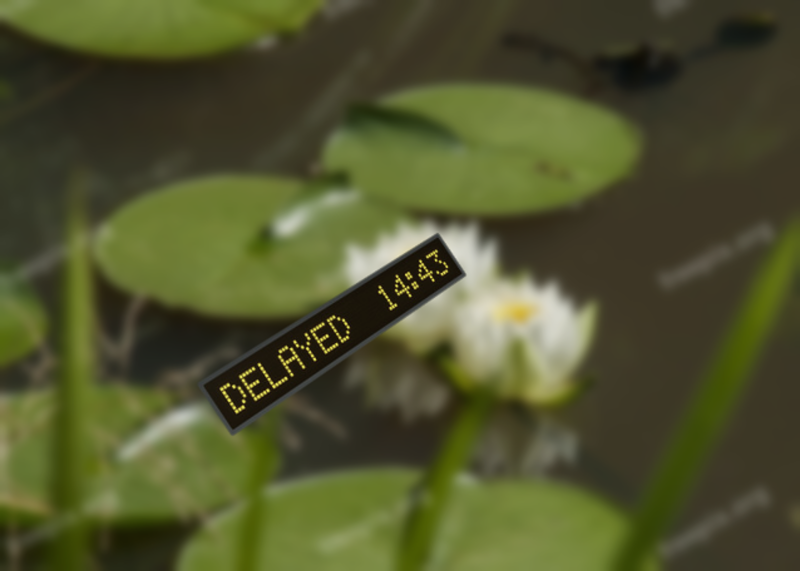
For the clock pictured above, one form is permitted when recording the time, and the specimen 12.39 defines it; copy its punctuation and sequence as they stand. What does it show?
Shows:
14.43
